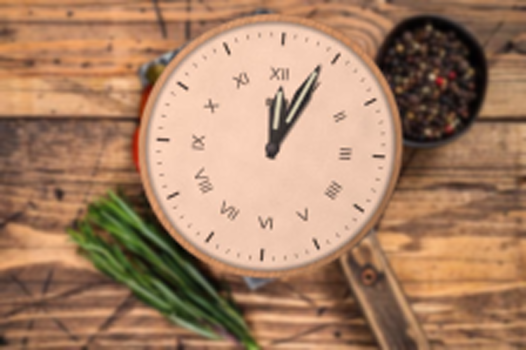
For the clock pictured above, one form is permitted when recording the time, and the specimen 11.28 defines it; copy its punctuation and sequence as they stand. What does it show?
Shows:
12.04
